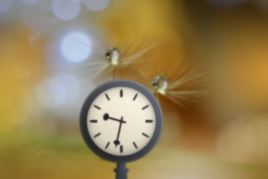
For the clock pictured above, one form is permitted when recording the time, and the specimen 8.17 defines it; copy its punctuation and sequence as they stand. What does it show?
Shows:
9.32
